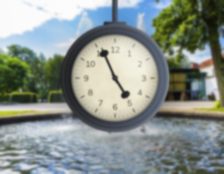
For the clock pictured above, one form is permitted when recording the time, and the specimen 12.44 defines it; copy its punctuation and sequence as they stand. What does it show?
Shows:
4.56
